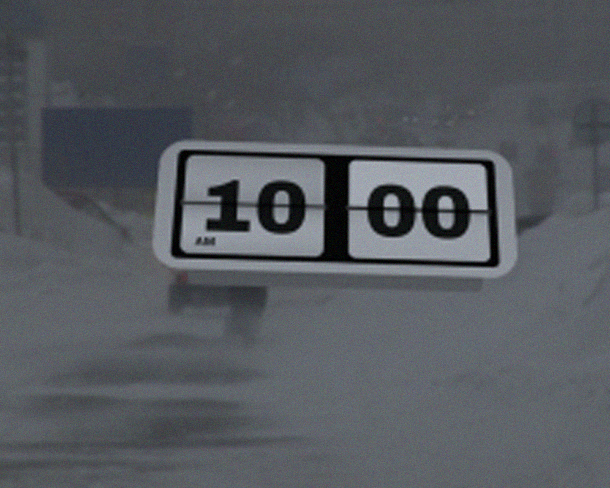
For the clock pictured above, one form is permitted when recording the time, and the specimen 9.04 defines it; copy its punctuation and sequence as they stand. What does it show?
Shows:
10.00
